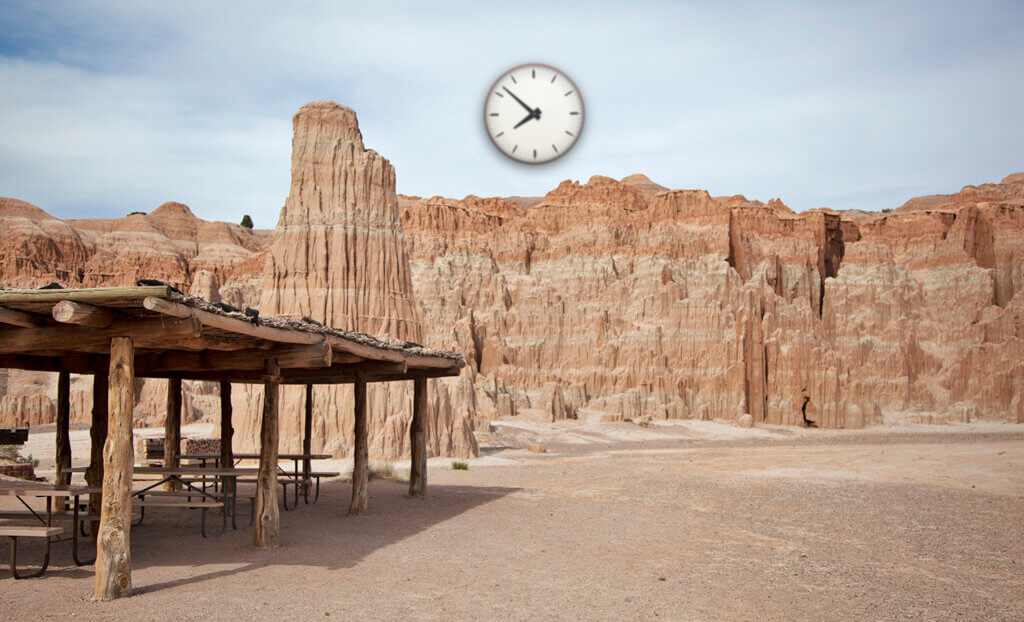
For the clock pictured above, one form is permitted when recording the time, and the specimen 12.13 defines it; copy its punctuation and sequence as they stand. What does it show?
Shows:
7.52
